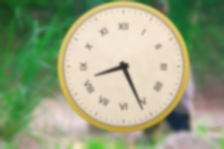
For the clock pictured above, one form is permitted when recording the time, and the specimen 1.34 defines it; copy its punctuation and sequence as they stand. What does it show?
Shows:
8.26
